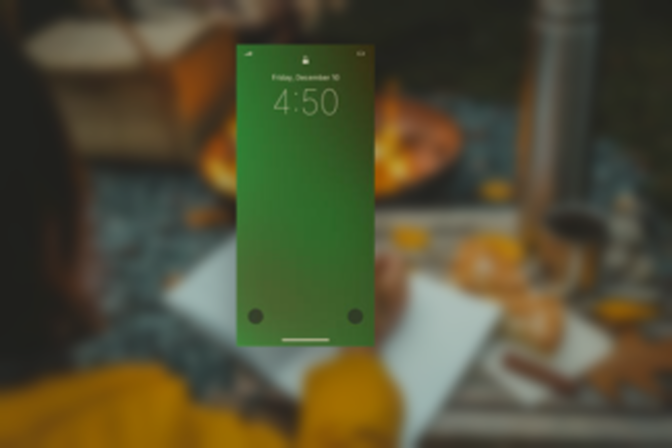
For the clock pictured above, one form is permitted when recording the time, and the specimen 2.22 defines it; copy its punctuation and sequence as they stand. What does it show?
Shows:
4.50
